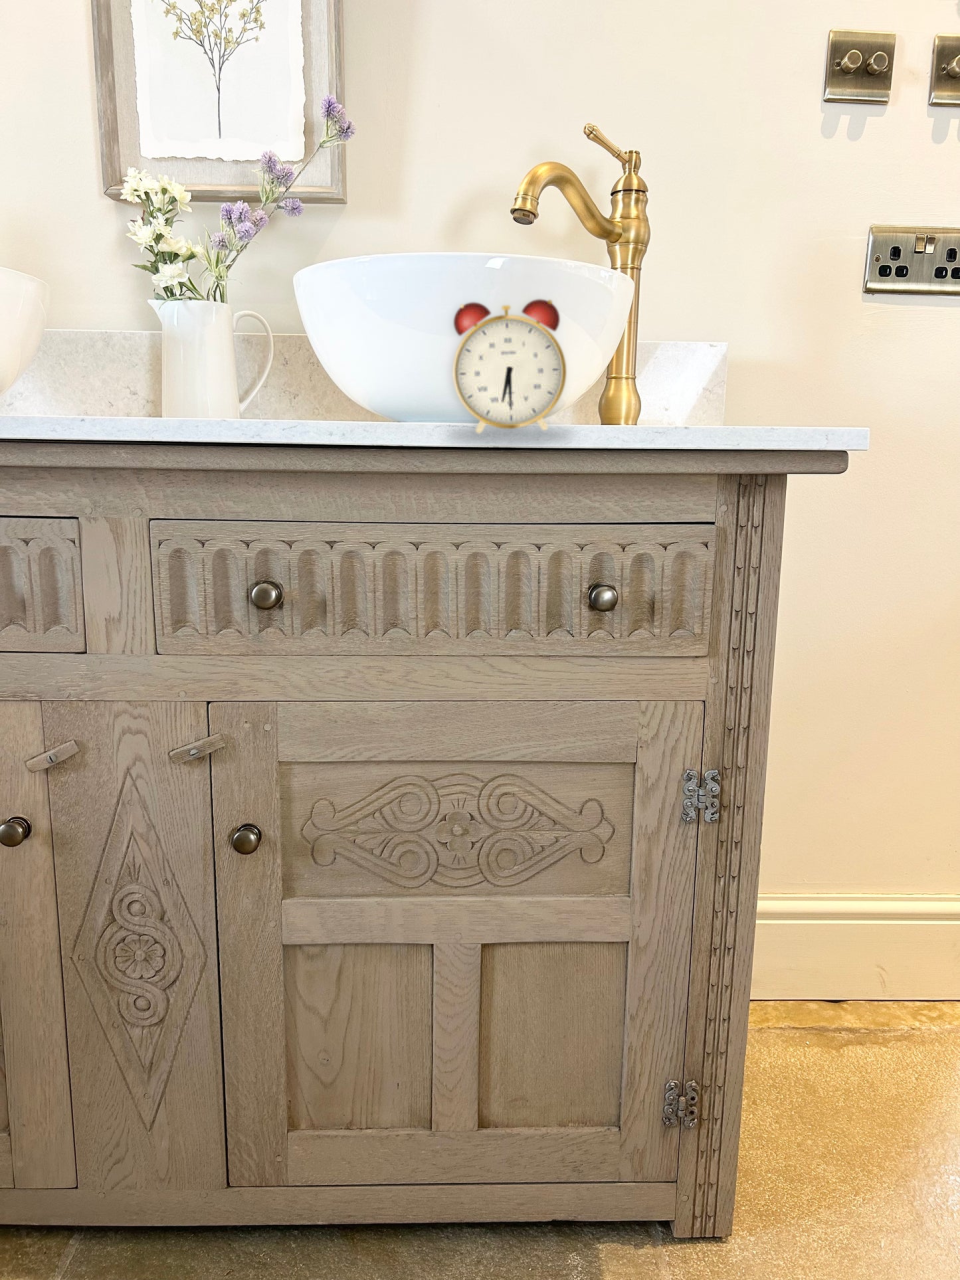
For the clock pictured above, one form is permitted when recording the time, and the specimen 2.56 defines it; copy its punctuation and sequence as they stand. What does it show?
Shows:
6.30
